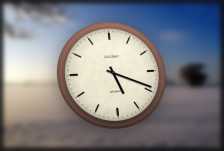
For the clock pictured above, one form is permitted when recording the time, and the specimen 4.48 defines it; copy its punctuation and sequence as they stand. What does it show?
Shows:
5.19
